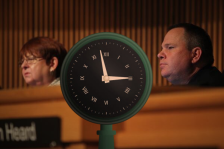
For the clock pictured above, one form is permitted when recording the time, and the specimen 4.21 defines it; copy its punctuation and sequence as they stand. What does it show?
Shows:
2.58
